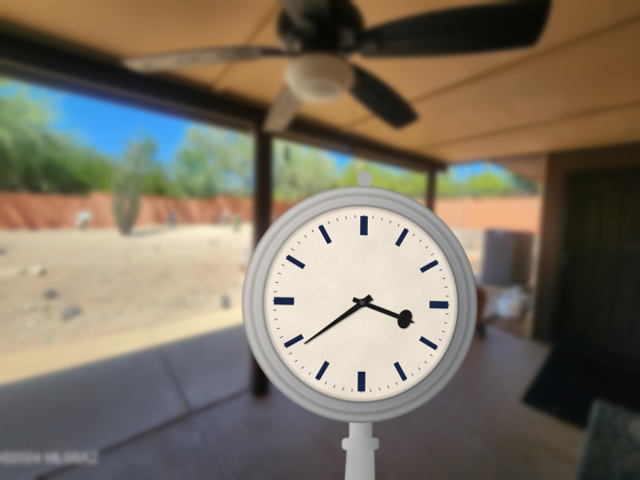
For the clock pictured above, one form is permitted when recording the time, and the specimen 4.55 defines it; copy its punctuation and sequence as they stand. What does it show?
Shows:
3.39
